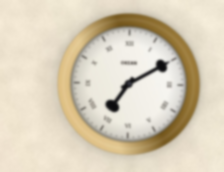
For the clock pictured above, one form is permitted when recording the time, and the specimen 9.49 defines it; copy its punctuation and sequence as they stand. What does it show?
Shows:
7.10
